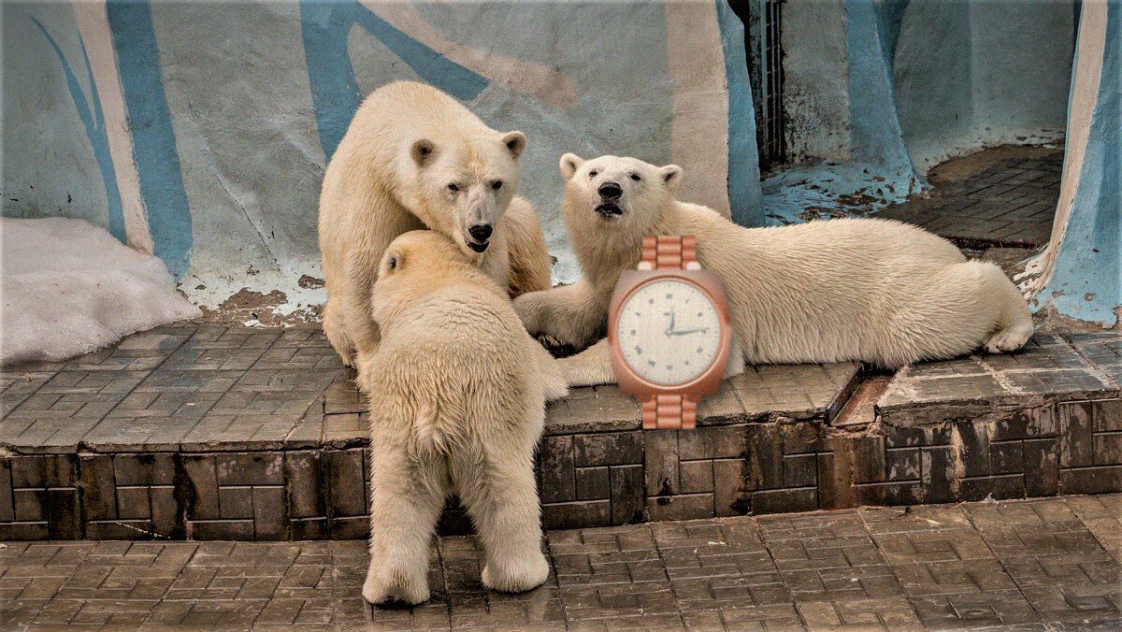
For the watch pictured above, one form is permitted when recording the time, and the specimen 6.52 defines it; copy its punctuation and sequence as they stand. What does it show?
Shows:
12.14
